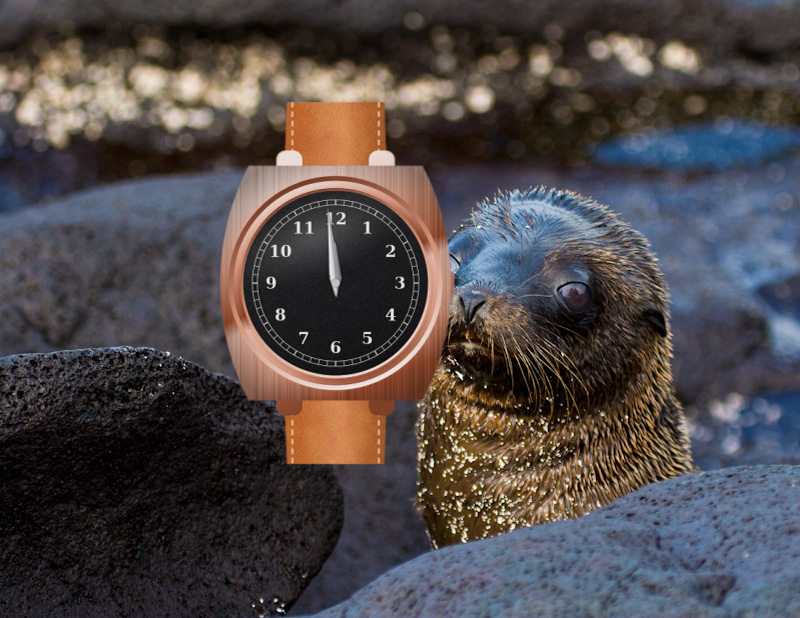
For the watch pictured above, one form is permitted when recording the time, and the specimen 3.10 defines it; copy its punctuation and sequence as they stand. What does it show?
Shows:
11.59
